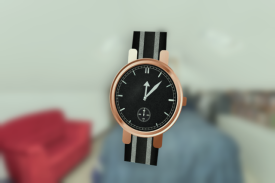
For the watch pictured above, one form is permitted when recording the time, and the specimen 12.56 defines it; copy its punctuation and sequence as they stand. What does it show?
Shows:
12.07
